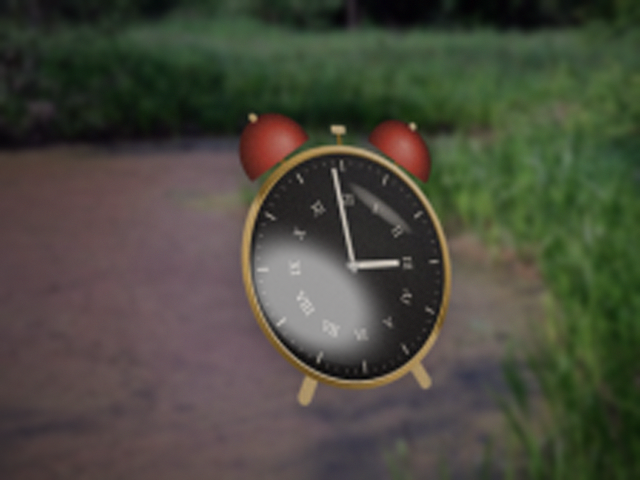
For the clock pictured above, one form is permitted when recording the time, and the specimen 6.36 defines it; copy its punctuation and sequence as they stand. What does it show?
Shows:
2.59
